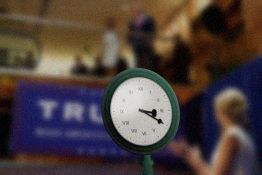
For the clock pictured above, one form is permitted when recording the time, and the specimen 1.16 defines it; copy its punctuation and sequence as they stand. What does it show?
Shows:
3.20
